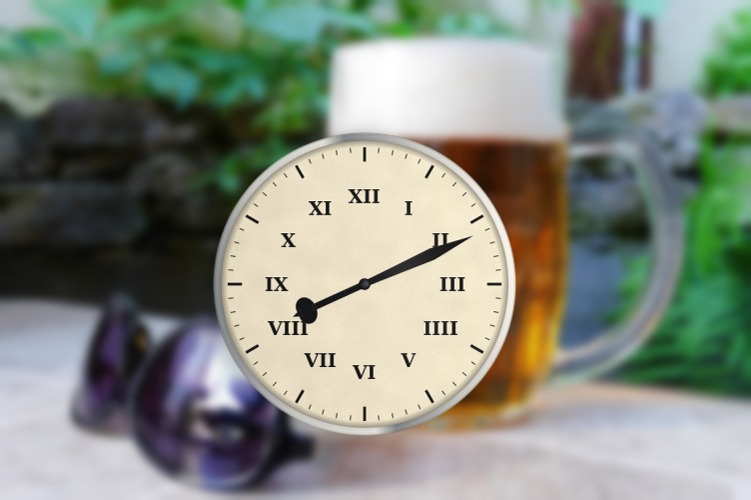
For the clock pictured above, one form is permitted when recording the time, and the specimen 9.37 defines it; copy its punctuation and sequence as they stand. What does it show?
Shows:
8.11
